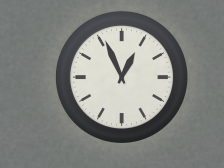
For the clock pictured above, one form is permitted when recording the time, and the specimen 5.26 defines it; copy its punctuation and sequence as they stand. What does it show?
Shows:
12.56
